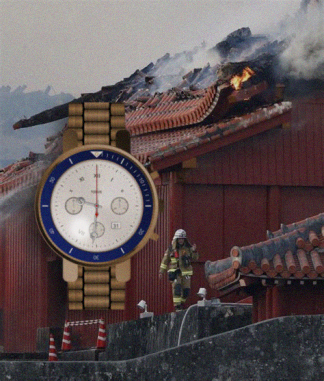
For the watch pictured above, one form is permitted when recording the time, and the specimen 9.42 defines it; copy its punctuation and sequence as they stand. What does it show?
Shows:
9.31
